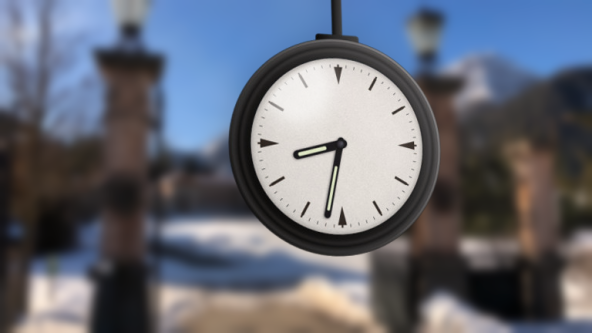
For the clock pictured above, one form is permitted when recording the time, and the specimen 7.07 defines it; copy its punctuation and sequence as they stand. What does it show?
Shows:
8.32
